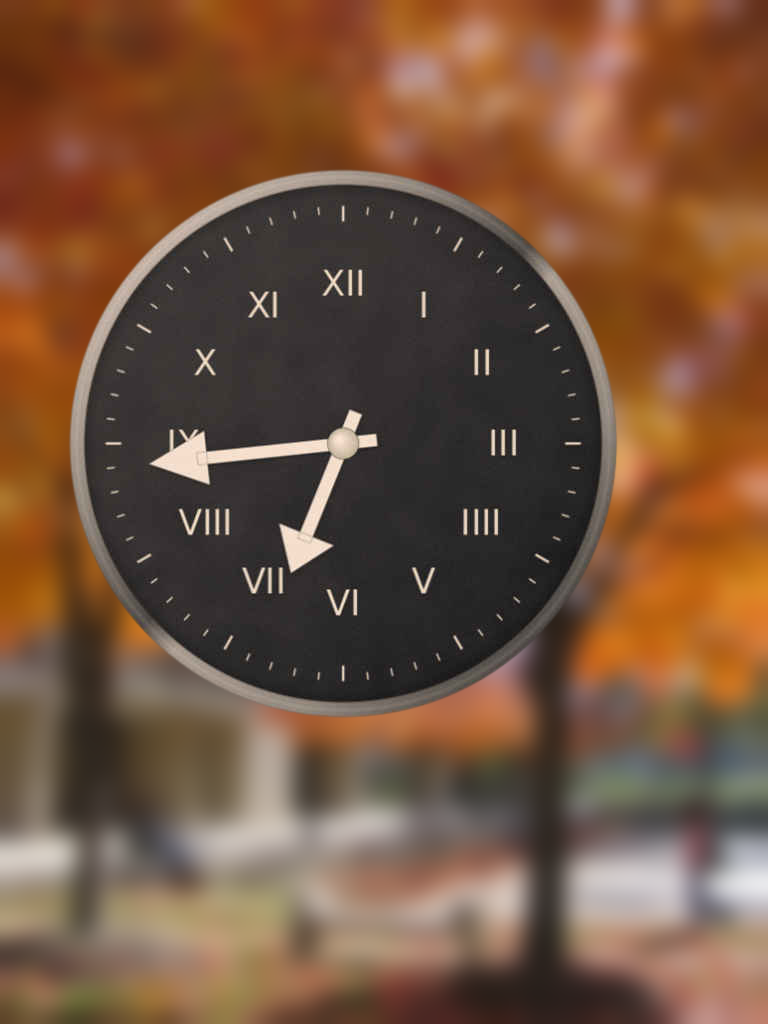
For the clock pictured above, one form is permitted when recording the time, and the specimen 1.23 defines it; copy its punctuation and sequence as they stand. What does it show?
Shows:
6.44
